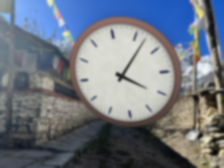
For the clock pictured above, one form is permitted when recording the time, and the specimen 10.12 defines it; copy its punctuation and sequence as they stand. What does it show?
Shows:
4.07
